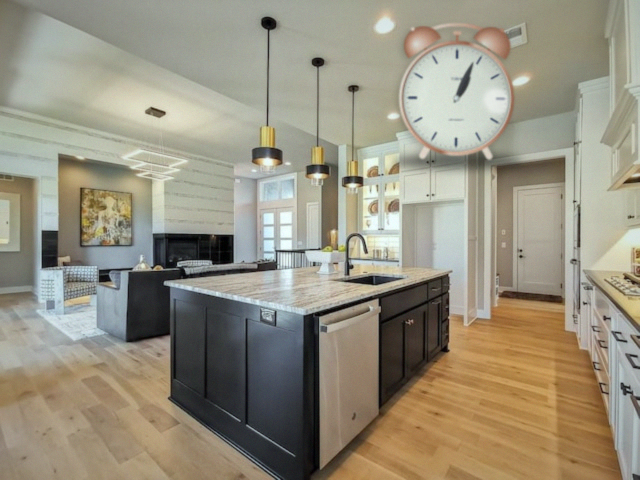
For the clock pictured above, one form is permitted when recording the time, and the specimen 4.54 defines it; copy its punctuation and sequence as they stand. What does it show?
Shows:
1.04
